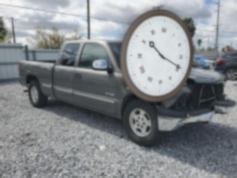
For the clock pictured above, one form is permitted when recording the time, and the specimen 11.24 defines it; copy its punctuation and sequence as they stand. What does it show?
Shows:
10.19
